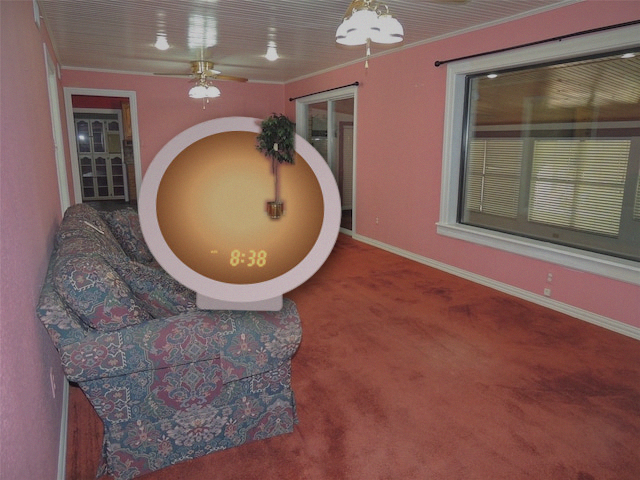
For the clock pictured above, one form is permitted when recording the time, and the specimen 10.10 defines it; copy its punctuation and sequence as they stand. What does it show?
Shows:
8.38
